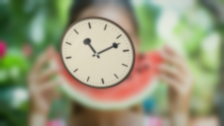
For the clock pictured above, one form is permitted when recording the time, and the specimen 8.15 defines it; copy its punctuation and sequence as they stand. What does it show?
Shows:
11.12
